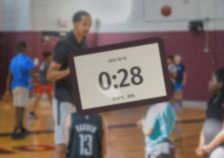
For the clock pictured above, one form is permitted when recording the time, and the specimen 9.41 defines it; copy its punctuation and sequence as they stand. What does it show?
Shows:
0.28
